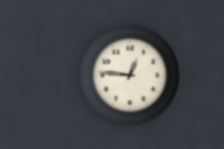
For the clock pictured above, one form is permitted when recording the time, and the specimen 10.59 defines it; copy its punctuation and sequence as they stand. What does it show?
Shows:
12.46
